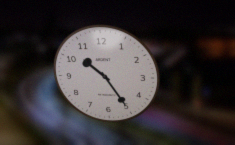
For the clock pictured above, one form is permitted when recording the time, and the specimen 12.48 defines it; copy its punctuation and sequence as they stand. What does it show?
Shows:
10.25
